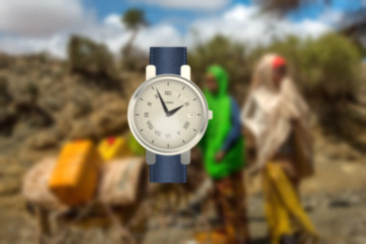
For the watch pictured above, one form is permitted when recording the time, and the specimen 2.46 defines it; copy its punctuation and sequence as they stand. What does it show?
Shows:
1.56
